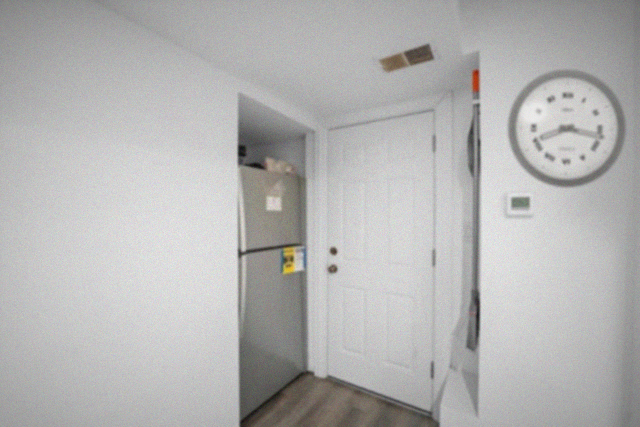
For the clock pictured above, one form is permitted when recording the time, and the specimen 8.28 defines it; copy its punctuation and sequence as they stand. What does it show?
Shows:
8.17
